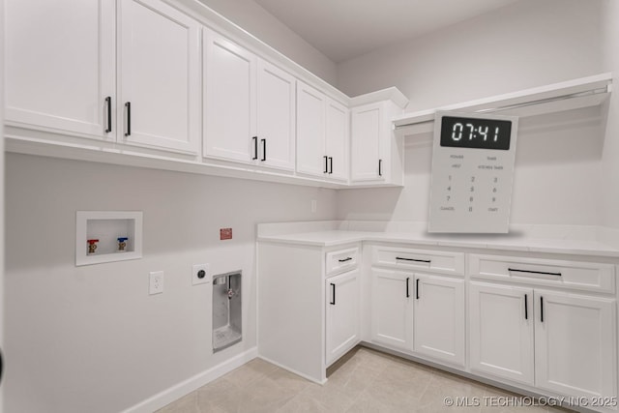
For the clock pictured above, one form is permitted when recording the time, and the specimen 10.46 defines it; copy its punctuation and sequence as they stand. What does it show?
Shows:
7.41
